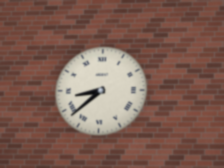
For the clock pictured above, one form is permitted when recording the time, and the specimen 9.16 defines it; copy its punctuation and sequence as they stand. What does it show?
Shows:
8.38
